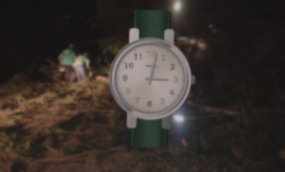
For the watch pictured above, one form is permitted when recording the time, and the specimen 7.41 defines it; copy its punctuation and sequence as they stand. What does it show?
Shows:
3.02
